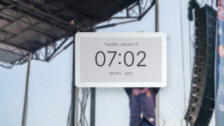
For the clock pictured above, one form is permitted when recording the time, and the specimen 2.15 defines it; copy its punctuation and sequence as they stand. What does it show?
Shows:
7.02
